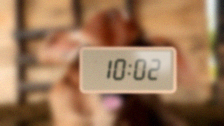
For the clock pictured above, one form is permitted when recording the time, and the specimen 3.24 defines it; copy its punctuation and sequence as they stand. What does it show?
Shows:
10.02
